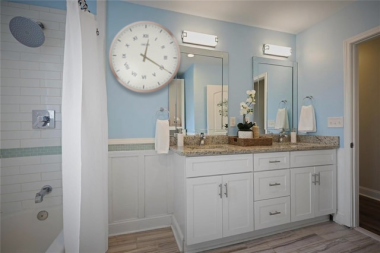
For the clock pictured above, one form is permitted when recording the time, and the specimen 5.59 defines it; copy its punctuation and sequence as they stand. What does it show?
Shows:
12.20
